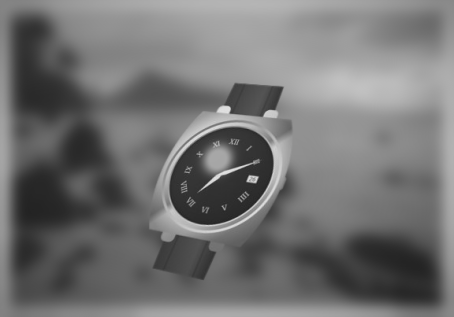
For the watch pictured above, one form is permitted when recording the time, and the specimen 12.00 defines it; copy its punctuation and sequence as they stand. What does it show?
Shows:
7.10
